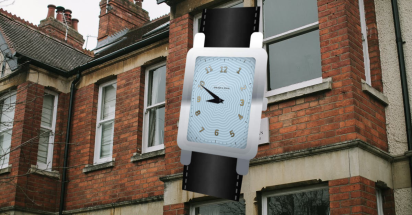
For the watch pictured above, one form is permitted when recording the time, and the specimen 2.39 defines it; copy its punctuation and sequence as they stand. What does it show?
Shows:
8.50
